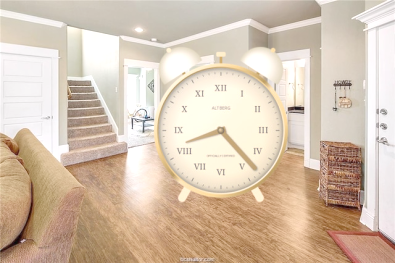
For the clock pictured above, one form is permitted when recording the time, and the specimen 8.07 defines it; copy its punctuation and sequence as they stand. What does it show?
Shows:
8.23
